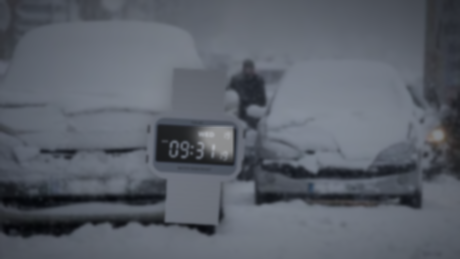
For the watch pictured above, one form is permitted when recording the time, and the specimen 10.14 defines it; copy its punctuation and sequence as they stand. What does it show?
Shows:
9.31
